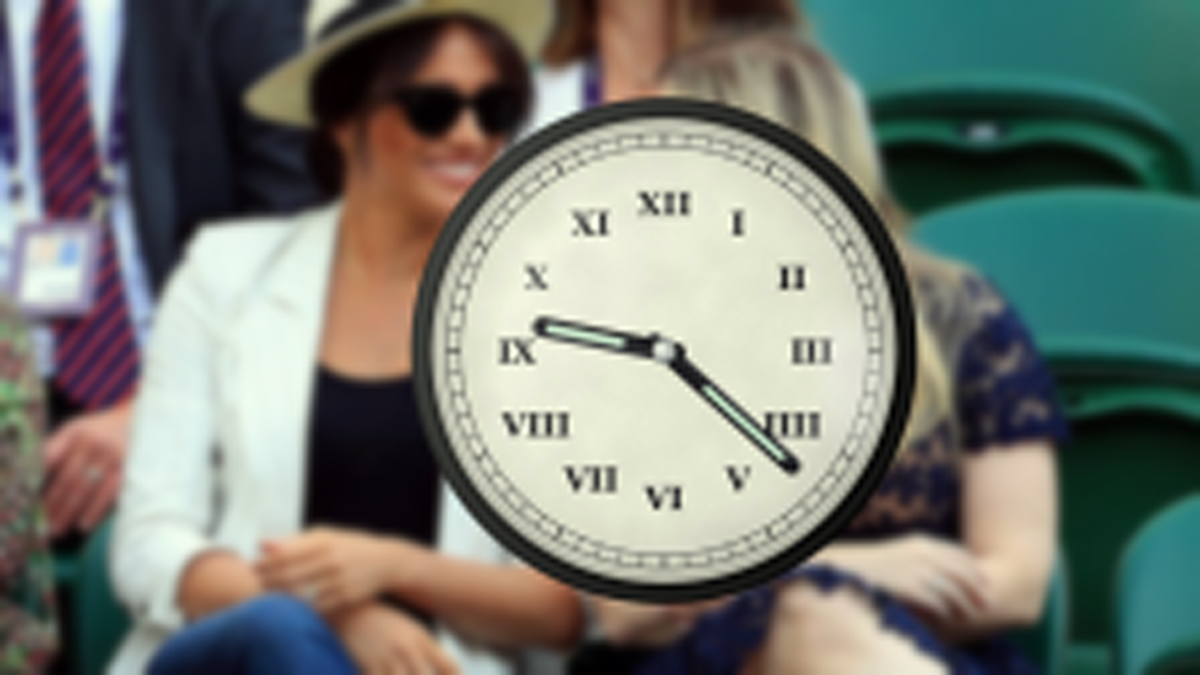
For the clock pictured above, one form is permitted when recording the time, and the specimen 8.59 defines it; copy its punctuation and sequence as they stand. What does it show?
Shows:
9.22
